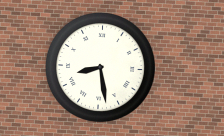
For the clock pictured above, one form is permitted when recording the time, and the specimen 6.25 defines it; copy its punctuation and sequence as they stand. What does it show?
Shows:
8.28
